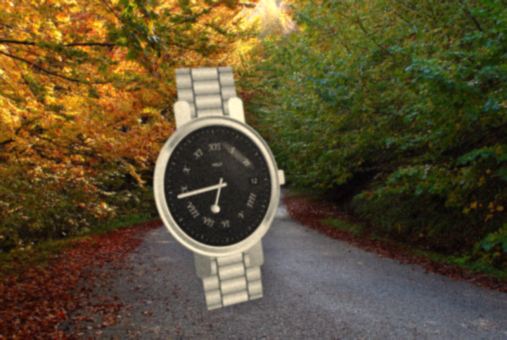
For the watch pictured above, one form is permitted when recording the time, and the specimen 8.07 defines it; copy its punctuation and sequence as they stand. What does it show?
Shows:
6.44
